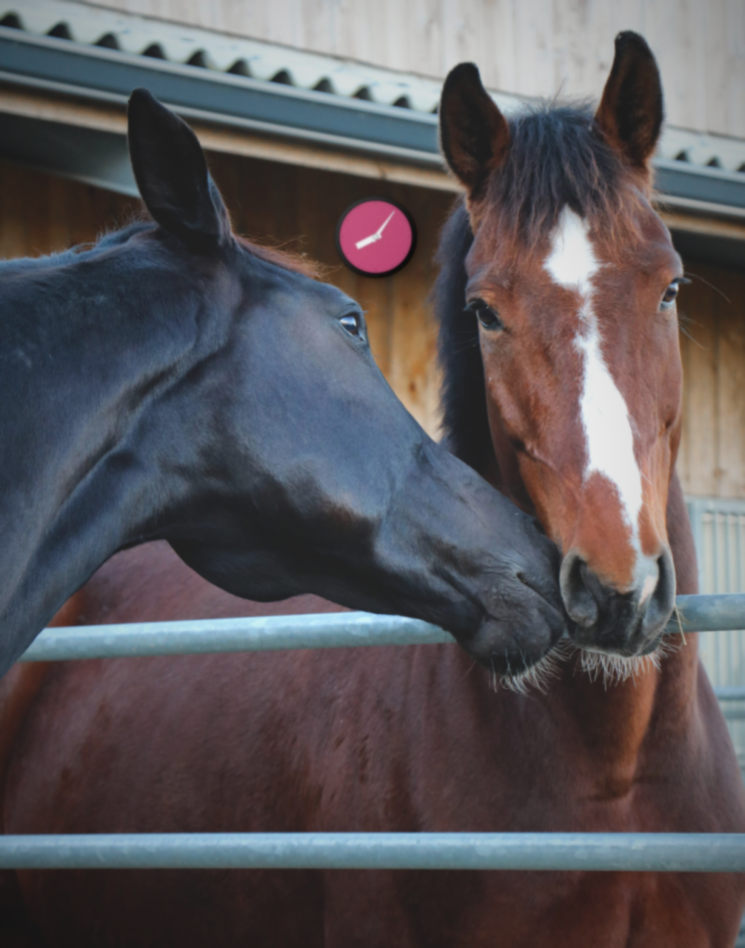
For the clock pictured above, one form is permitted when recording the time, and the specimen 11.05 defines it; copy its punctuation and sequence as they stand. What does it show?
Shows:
8.06
